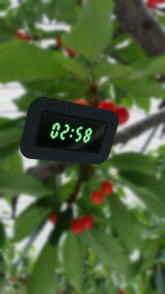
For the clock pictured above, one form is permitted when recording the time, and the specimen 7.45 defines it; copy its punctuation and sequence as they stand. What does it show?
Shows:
2.58
